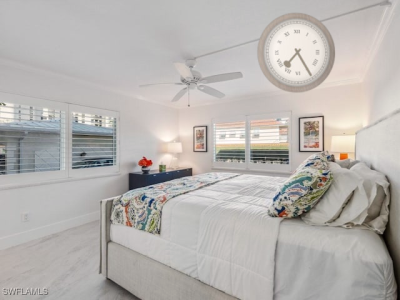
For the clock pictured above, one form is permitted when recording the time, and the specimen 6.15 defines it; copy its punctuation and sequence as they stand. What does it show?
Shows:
7.25
